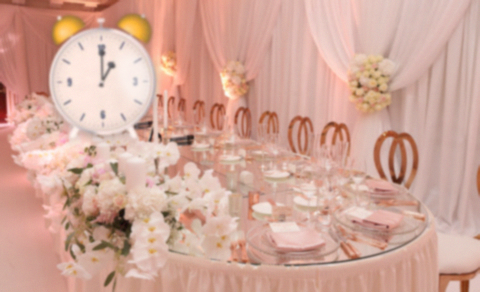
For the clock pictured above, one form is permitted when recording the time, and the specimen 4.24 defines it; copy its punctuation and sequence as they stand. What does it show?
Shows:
1.00
